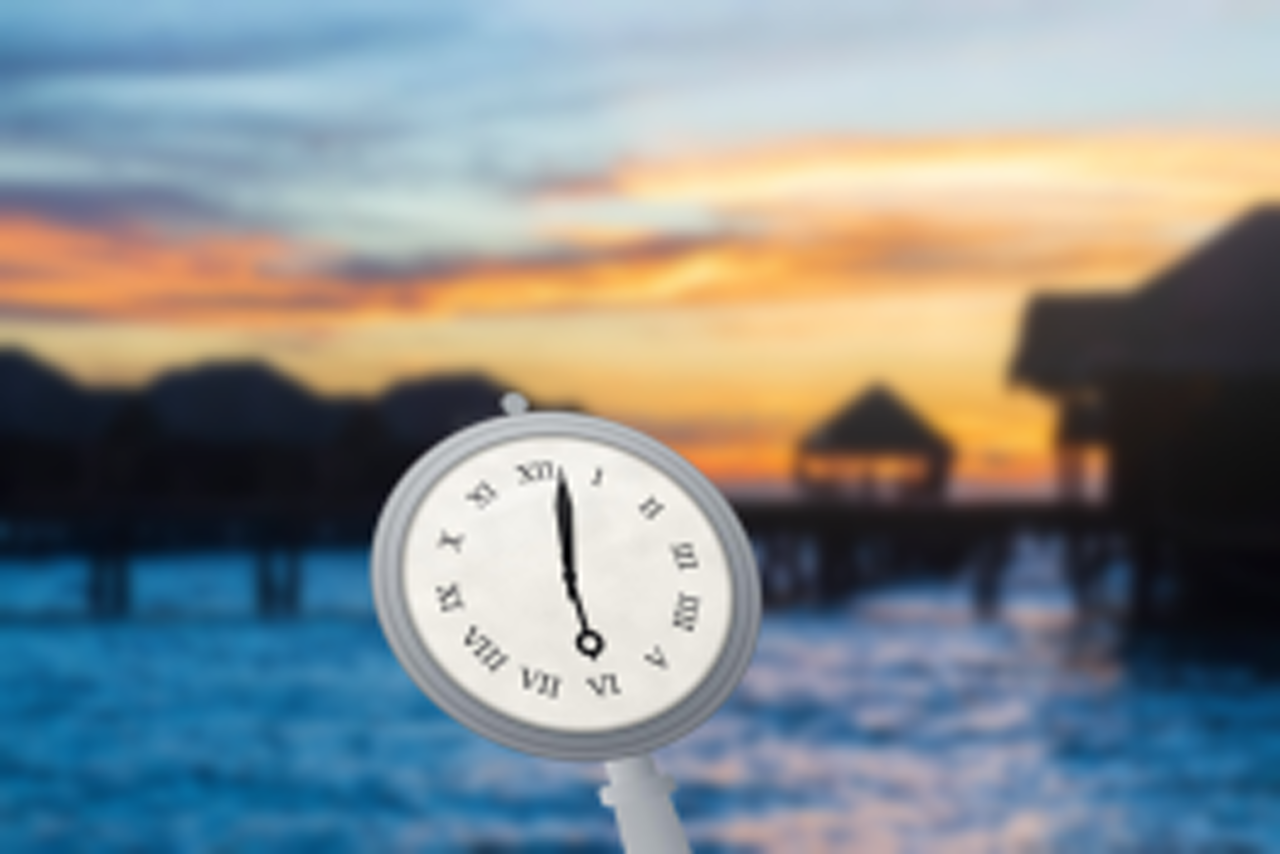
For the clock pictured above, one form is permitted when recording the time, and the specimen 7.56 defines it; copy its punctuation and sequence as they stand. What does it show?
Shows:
6.02
